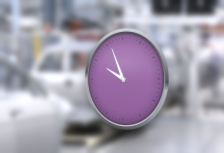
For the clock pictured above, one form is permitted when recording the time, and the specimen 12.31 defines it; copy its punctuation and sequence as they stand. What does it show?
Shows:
9.56
